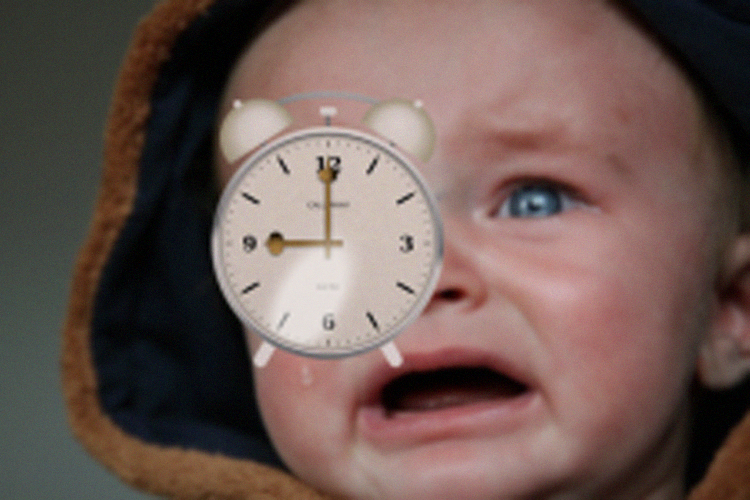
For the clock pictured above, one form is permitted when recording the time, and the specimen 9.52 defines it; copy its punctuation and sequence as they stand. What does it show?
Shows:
9.00
